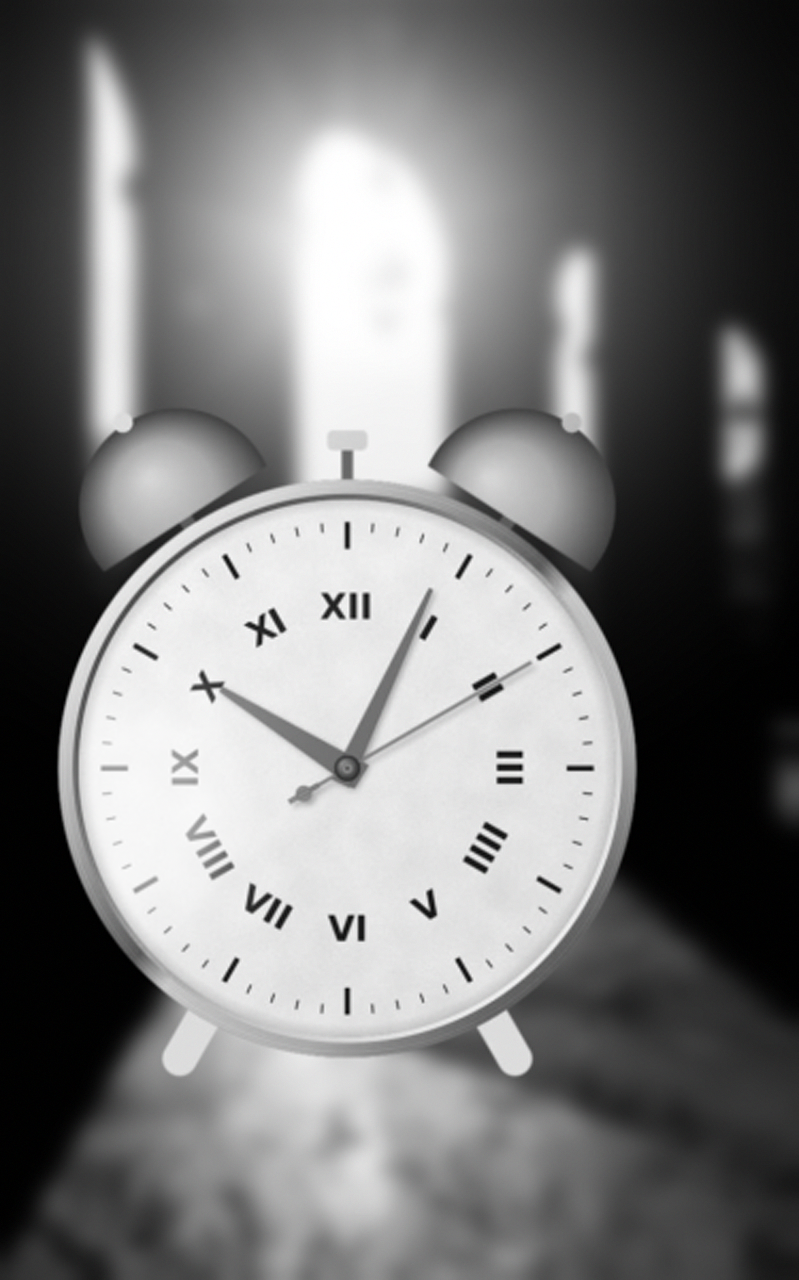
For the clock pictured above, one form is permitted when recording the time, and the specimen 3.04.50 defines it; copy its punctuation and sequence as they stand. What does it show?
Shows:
10.04.10
